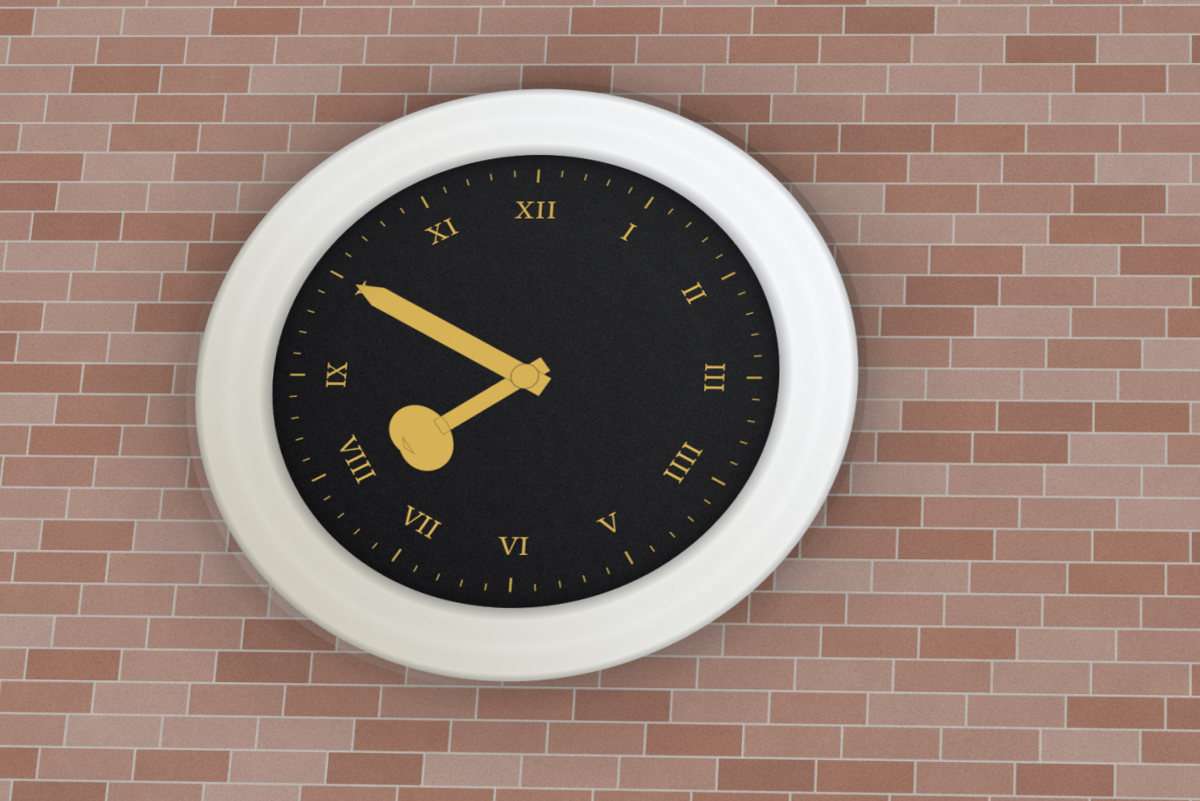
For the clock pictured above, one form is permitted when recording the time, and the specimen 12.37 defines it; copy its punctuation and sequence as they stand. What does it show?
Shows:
7.50
